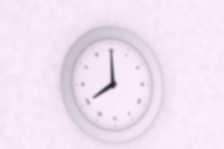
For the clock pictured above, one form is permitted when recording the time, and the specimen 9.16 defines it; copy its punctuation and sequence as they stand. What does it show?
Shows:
8.00
